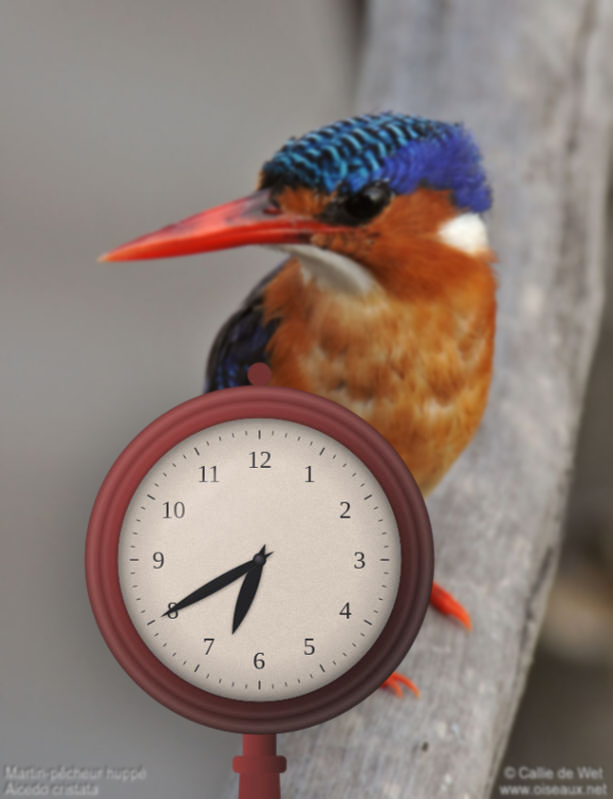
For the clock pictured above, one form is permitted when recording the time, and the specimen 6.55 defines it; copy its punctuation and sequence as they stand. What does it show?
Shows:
6.40
